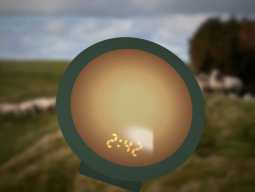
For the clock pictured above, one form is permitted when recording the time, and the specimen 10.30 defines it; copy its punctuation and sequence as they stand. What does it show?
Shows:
2.42
